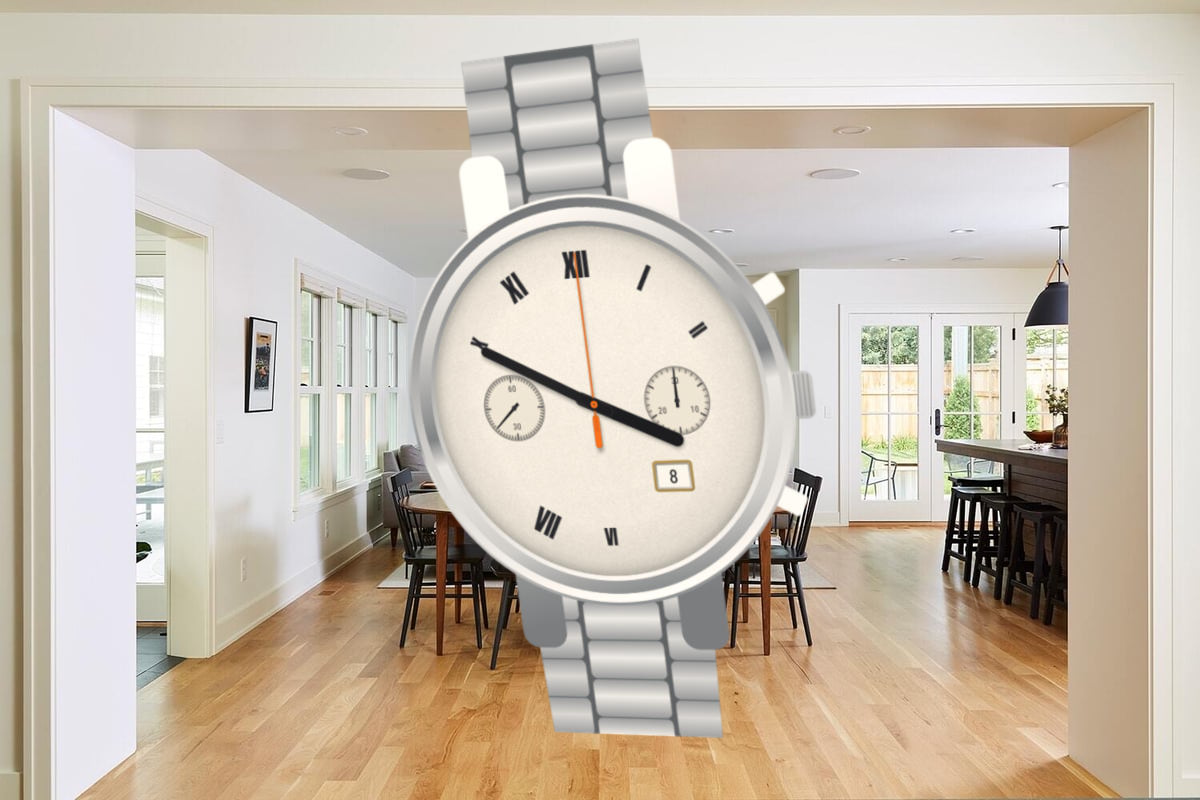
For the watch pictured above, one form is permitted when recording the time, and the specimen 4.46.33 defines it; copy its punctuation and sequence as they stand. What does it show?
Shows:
3.49.38
